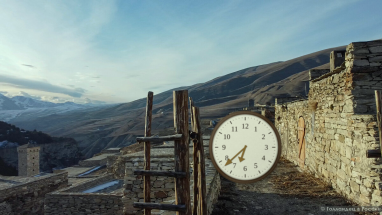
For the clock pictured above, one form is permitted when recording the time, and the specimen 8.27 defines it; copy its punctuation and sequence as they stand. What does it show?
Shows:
6.38
